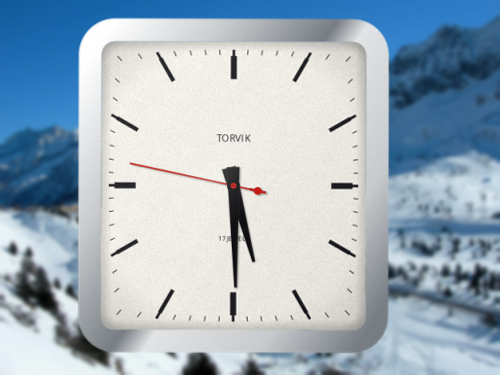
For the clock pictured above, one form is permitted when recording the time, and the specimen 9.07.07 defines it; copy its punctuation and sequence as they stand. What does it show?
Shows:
5.29.47
